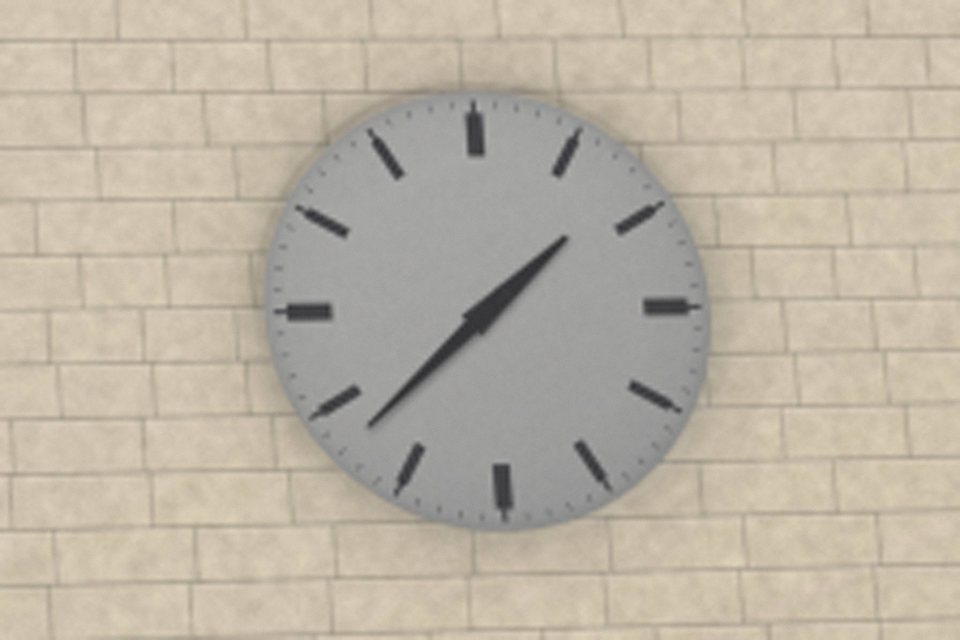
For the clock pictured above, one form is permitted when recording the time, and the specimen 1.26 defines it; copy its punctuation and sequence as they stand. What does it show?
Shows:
1.38
